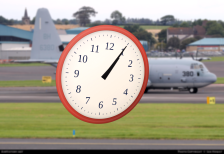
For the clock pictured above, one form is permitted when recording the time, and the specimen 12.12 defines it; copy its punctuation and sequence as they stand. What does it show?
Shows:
1.05
